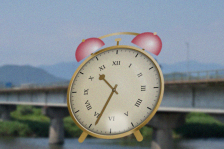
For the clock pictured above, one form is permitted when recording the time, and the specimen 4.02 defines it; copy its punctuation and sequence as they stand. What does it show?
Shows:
10.34
